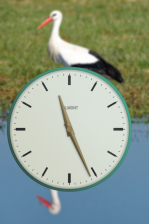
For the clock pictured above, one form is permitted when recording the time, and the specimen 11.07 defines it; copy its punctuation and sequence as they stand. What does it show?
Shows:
11.26
